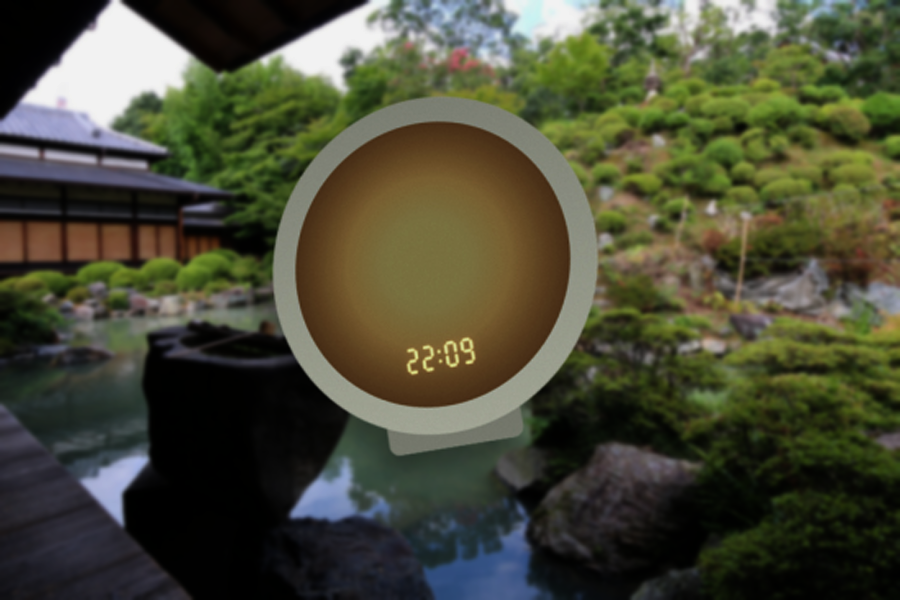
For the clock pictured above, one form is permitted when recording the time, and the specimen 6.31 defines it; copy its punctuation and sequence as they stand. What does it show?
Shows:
22.09
